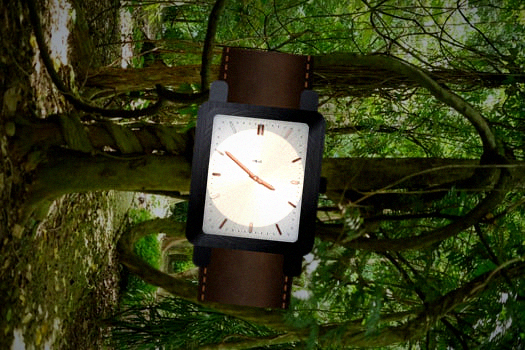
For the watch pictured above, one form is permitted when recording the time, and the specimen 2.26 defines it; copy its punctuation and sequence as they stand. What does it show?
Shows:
3.51
